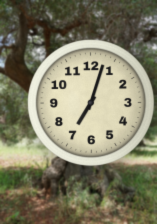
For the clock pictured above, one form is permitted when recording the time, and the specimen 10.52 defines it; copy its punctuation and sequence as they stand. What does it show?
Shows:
7.03
